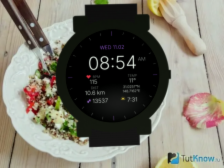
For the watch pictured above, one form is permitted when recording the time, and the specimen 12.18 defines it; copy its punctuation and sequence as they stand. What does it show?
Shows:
8.54
